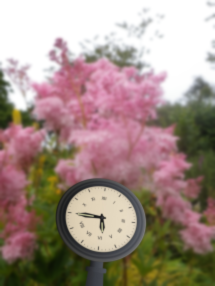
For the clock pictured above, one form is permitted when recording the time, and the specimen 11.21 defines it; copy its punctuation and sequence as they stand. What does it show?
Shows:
5.45
